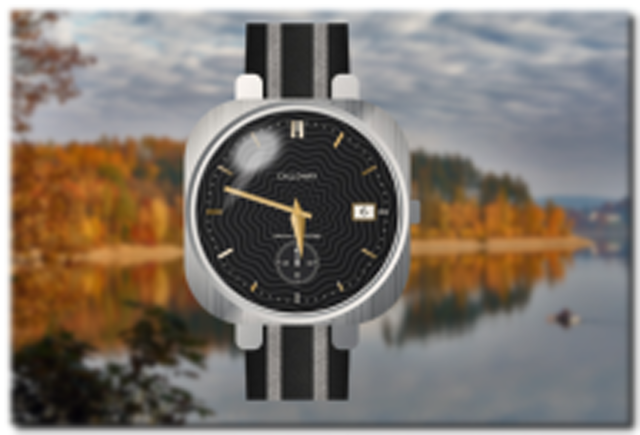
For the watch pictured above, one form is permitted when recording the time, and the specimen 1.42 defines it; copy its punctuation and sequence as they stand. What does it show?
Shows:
5.48
